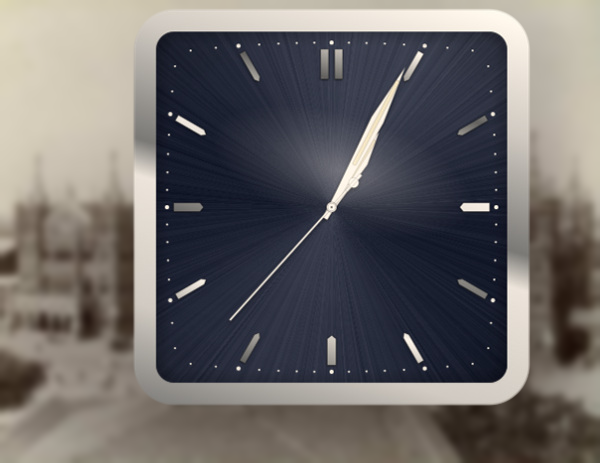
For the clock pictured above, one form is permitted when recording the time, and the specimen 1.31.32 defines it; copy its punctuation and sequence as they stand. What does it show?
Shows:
1.04.37
